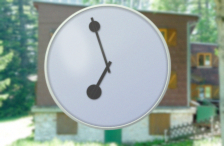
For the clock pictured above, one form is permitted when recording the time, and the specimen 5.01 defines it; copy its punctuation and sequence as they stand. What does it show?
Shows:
6.57
